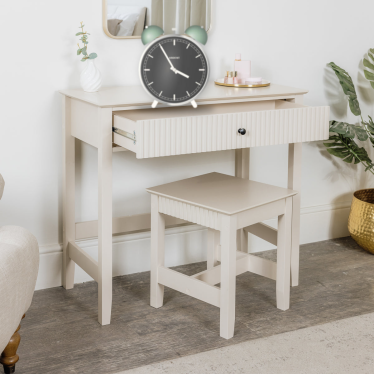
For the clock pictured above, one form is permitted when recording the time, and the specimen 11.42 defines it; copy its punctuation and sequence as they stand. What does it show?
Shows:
3.55
